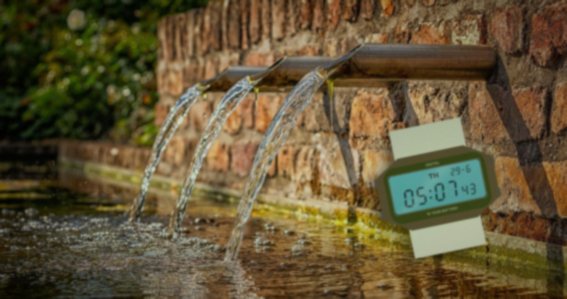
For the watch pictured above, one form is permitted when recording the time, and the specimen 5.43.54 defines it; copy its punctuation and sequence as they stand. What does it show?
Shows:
5.07.43
